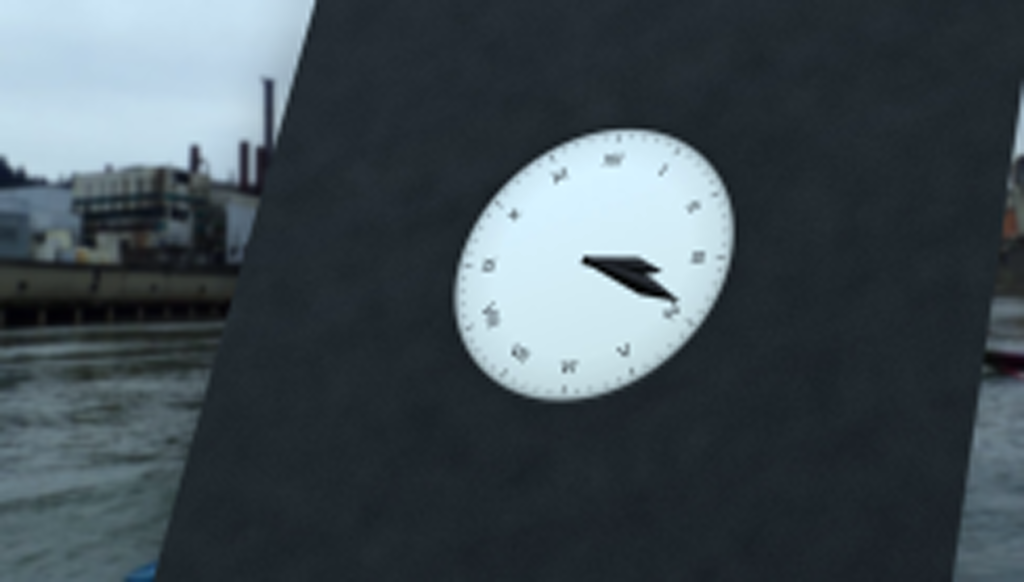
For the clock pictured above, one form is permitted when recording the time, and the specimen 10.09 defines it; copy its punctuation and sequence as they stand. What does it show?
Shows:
3.19
